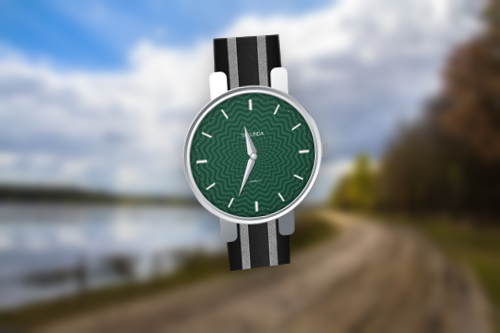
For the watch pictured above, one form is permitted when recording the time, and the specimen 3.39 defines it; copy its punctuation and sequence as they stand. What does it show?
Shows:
11.34
